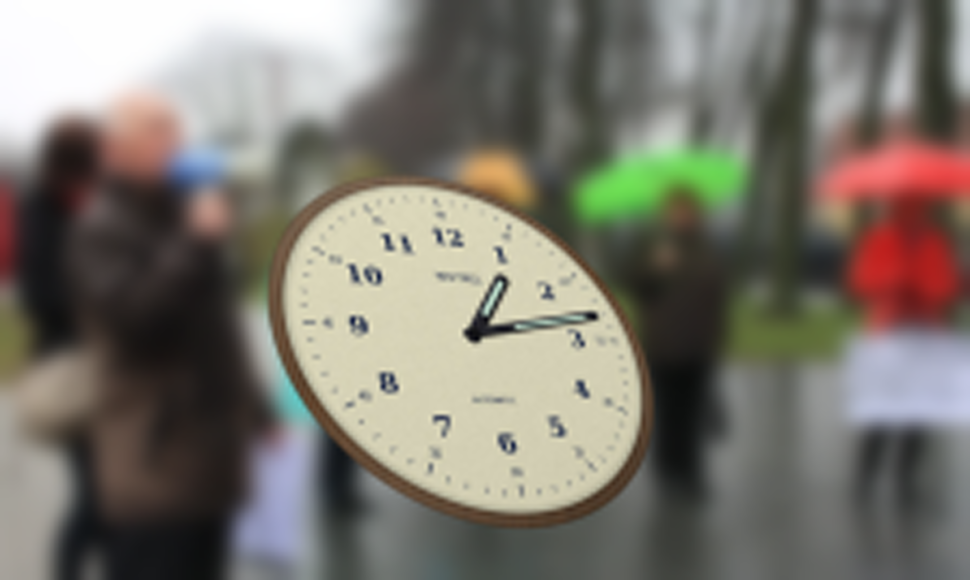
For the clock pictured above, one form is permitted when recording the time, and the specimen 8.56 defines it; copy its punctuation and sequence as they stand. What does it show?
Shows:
1.13
